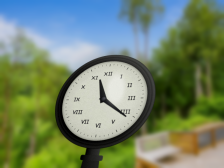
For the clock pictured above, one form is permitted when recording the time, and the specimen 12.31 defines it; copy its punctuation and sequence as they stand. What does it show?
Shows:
11.21
